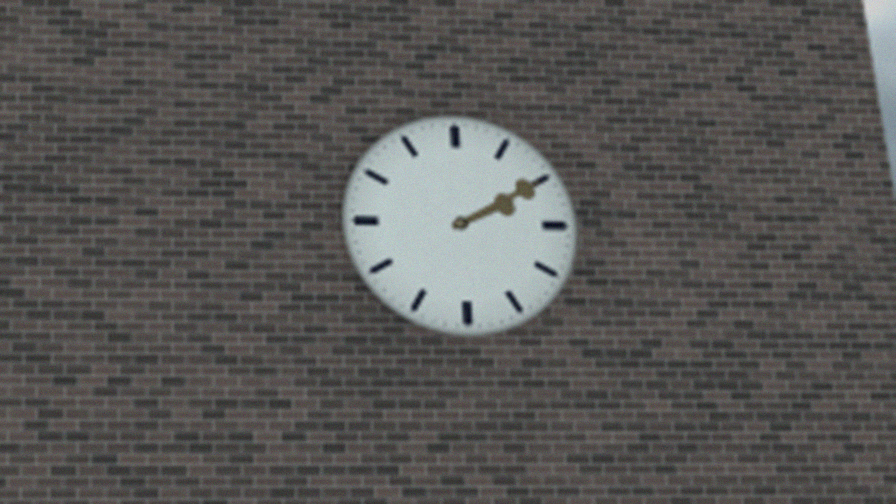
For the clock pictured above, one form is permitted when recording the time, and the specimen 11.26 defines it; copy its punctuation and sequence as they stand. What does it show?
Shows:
2.10
